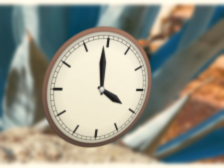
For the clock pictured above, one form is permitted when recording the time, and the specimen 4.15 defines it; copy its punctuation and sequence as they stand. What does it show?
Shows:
3.59
